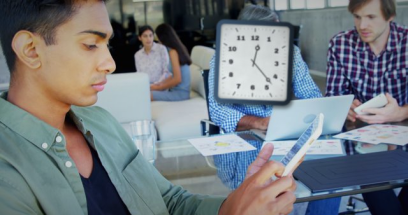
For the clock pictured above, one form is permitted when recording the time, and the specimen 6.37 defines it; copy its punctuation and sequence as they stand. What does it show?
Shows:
12.23
